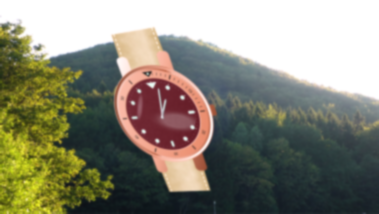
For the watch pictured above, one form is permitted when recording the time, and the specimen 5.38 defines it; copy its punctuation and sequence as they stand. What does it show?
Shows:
1.02
